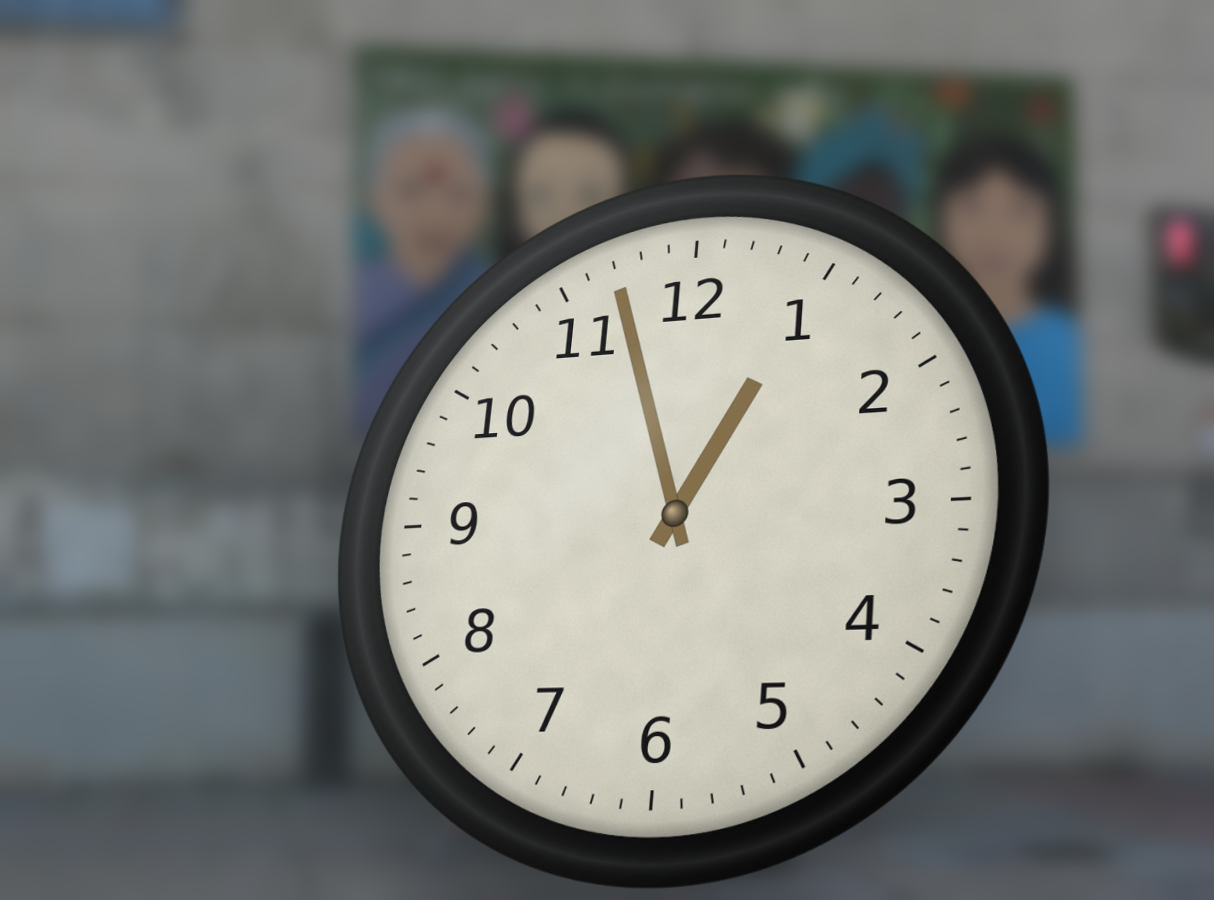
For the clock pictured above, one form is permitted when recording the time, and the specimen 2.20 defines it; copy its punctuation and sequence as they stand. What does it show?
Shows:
12.57
